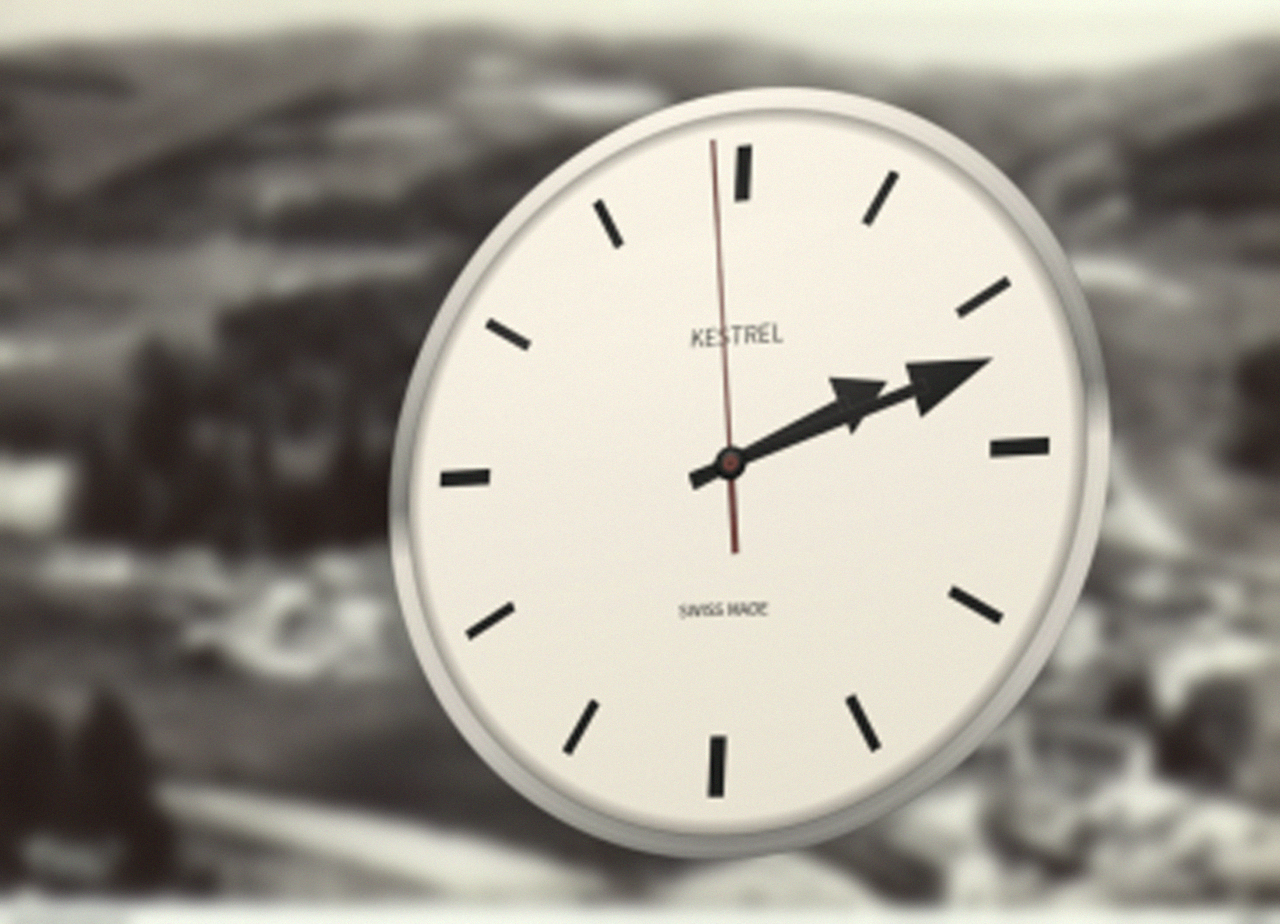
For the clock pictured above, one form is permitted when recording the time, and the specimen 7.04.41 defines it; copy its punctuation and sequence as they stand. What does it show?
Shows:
2.11.59
